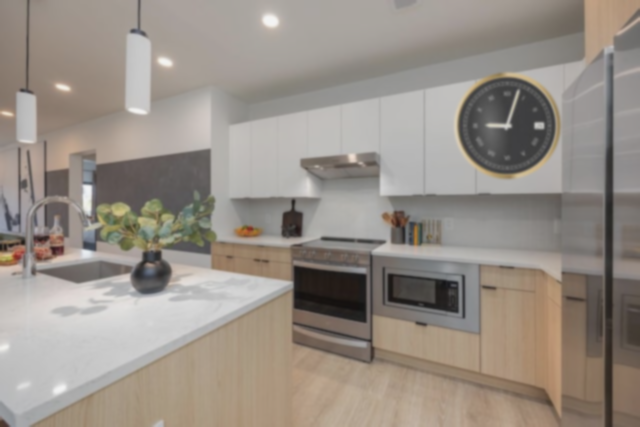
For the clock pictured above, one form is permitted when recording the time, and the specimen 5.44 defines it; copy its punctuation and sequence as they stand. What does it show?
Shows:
9.03
